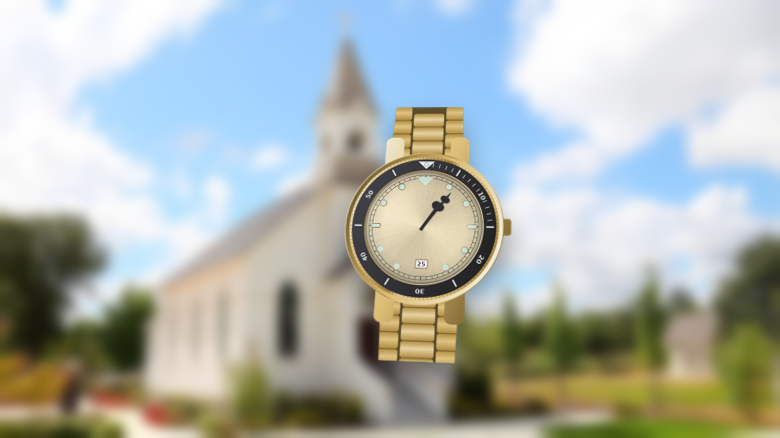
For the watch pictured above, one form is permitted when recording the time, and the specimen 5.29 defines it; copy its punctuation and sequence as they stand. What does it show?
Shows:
1.06
